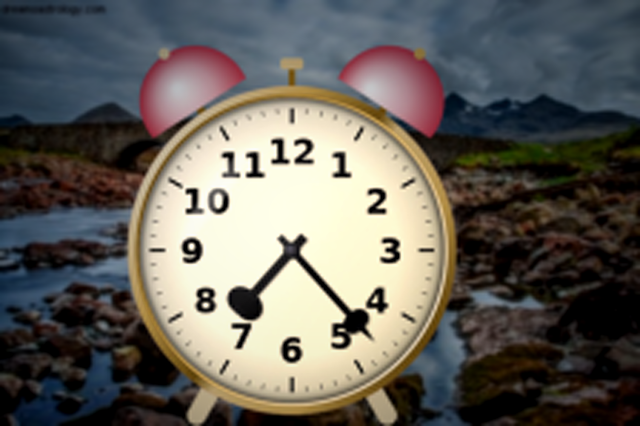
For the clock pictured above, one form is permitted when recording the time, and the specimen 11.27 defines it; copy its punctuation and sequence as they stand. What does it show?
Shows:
7.23
